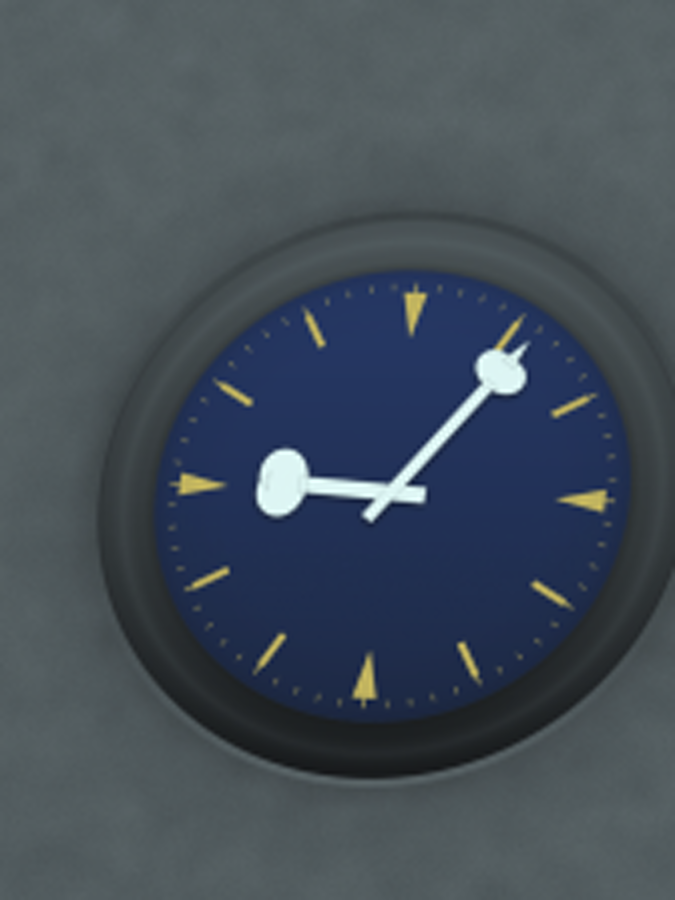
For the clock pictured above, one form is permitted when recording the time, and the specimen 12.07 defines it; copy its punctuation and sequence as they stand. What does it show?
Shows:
9.06
